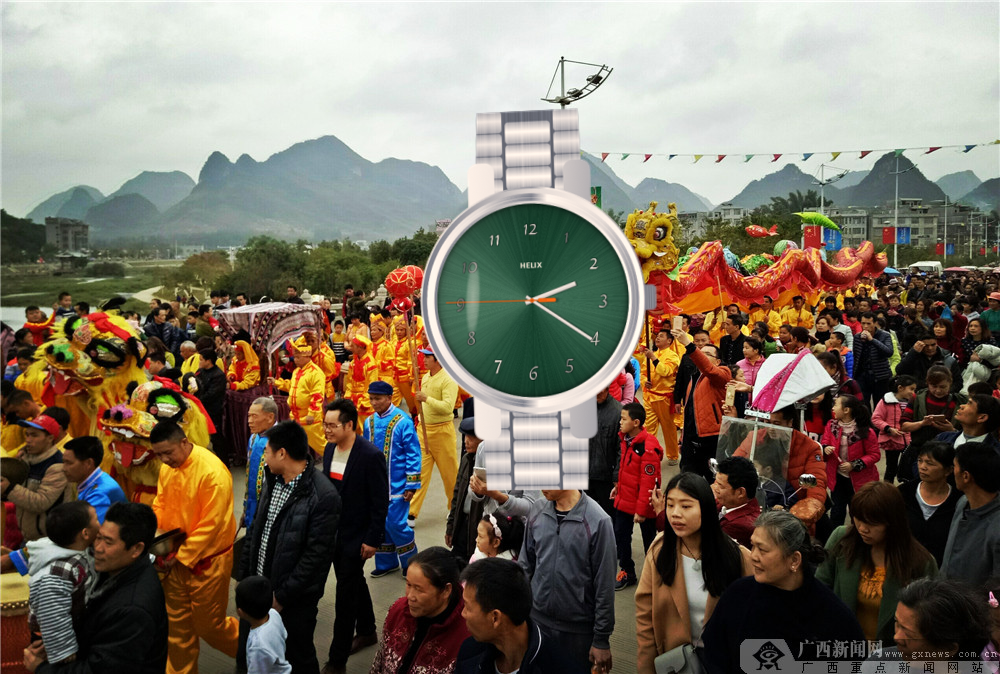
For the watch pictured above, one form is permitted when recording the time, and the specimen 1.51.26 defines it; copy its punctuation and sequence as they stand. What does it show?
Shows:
2.20.45
